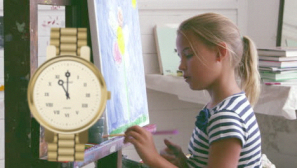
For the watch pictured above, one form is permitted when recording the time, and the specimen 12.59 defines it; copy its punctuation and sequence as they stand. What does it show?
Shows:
11.00
